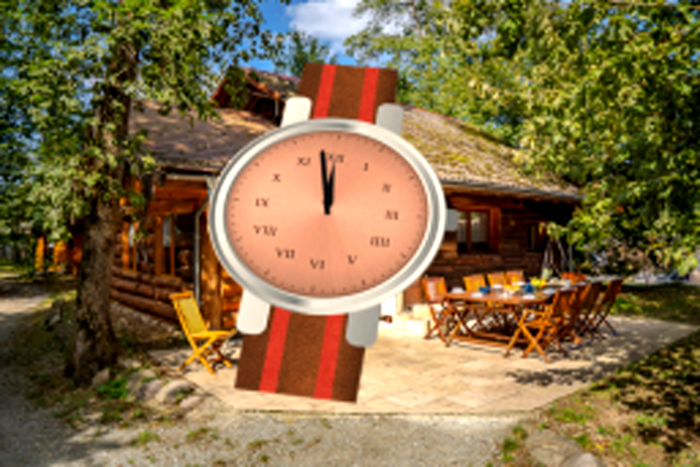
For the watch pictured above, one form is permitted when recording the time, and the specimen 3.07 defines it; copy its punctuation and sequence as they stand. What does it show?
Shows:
11.58
